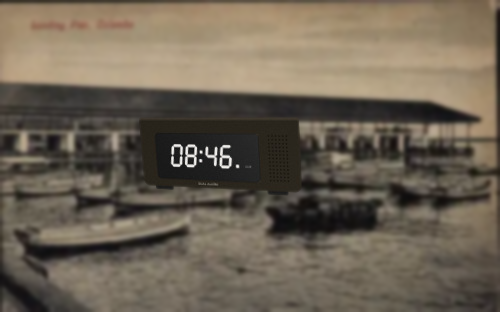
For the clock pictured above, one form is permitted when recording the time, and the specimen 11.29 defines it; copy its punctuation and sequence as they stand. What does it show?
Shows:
8.46
